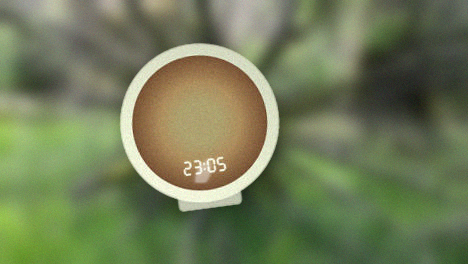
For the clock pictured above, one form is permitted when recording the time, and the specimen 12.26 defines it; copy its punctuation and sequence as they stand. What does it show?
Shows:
23.05
